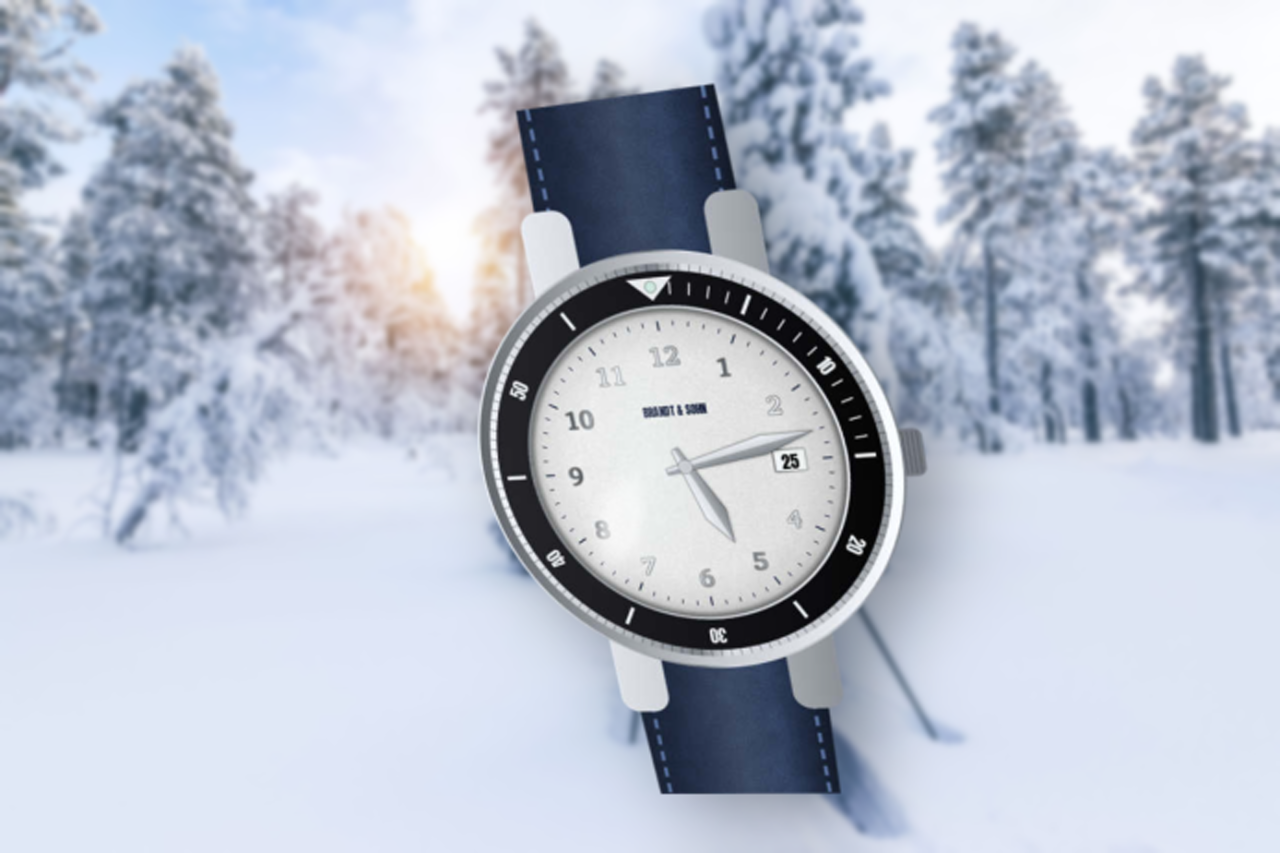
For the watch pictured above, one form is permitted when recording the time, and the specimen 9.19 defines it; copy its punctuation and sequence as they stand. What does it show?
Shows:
5.13
